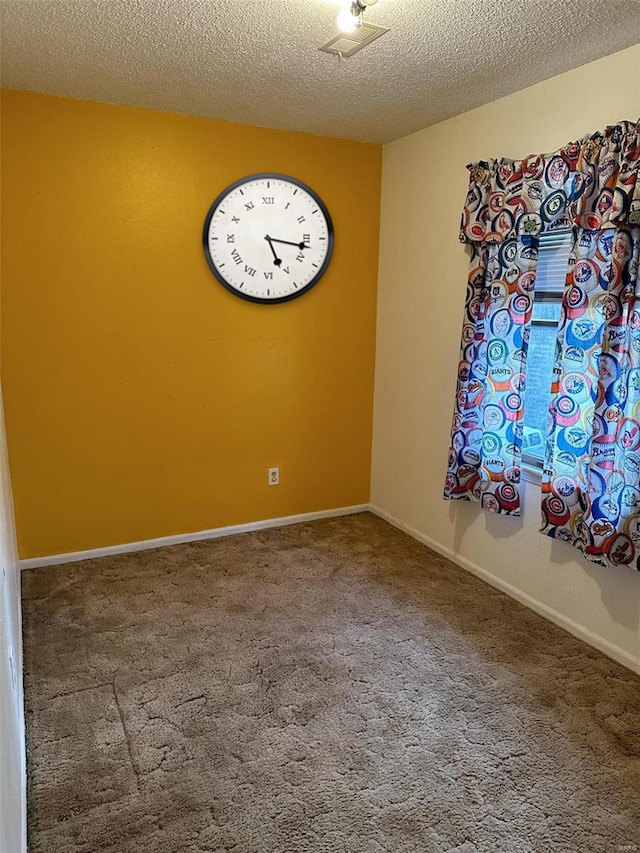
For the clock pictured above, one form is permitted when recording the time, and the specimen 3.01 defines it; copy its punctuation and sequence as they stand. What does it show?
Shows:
5.17
